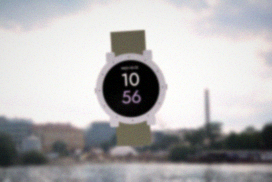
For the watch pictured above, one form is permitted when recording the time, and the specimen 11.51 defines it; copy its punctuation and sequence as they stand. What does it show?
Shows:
10.56
